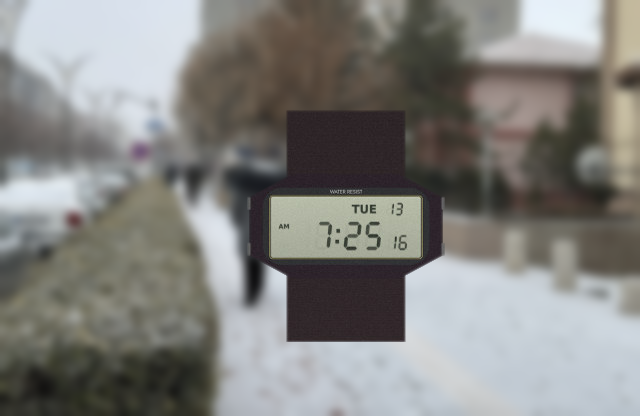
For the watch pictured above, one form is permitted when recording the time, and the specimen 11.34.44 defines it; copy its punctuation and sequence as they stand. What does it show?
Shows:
7.25.16
